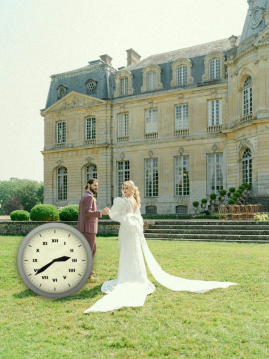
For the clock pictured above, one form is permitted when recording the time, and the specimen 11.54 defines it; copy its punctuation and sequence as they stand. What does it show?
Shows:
2.39
